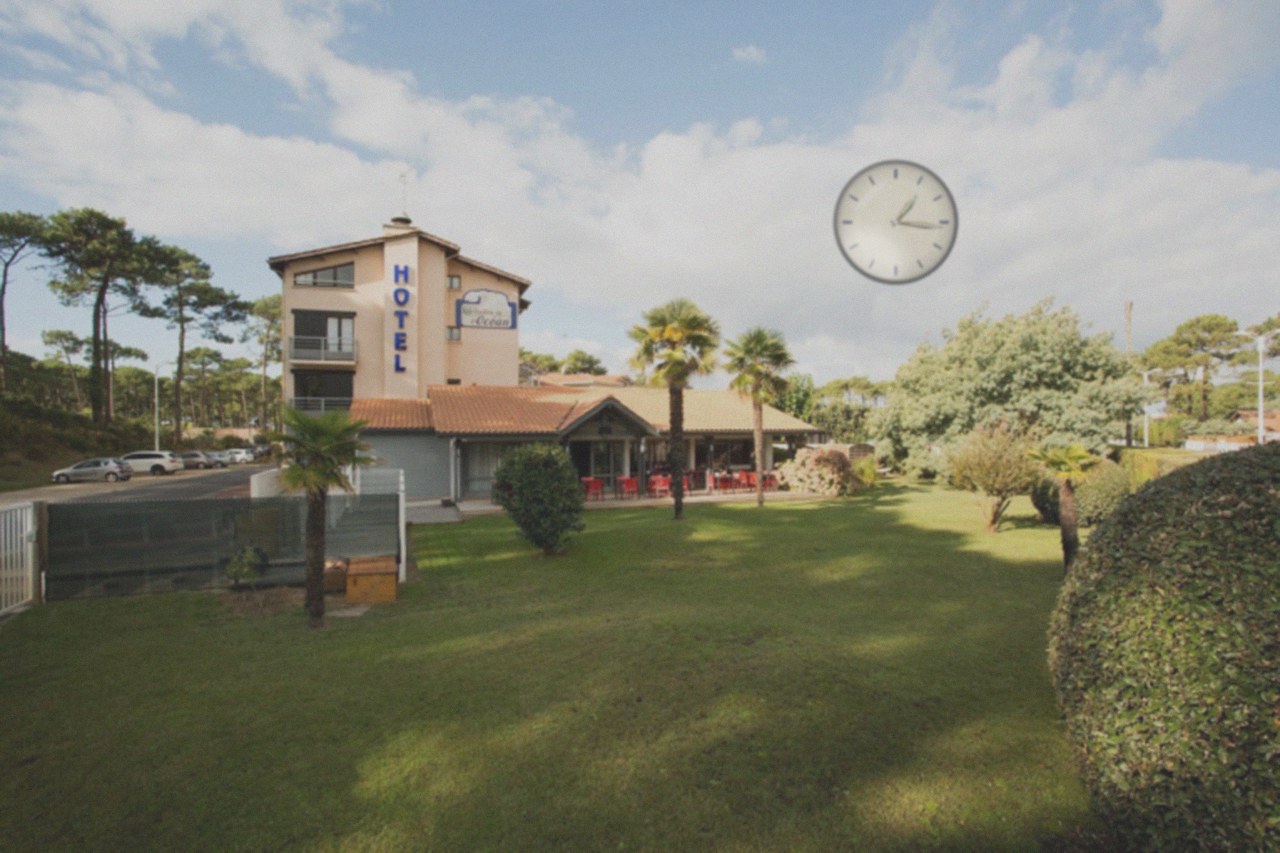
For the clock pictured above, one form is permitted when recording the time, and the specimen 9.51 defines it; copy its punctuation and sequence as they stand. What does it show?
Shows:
1.16
